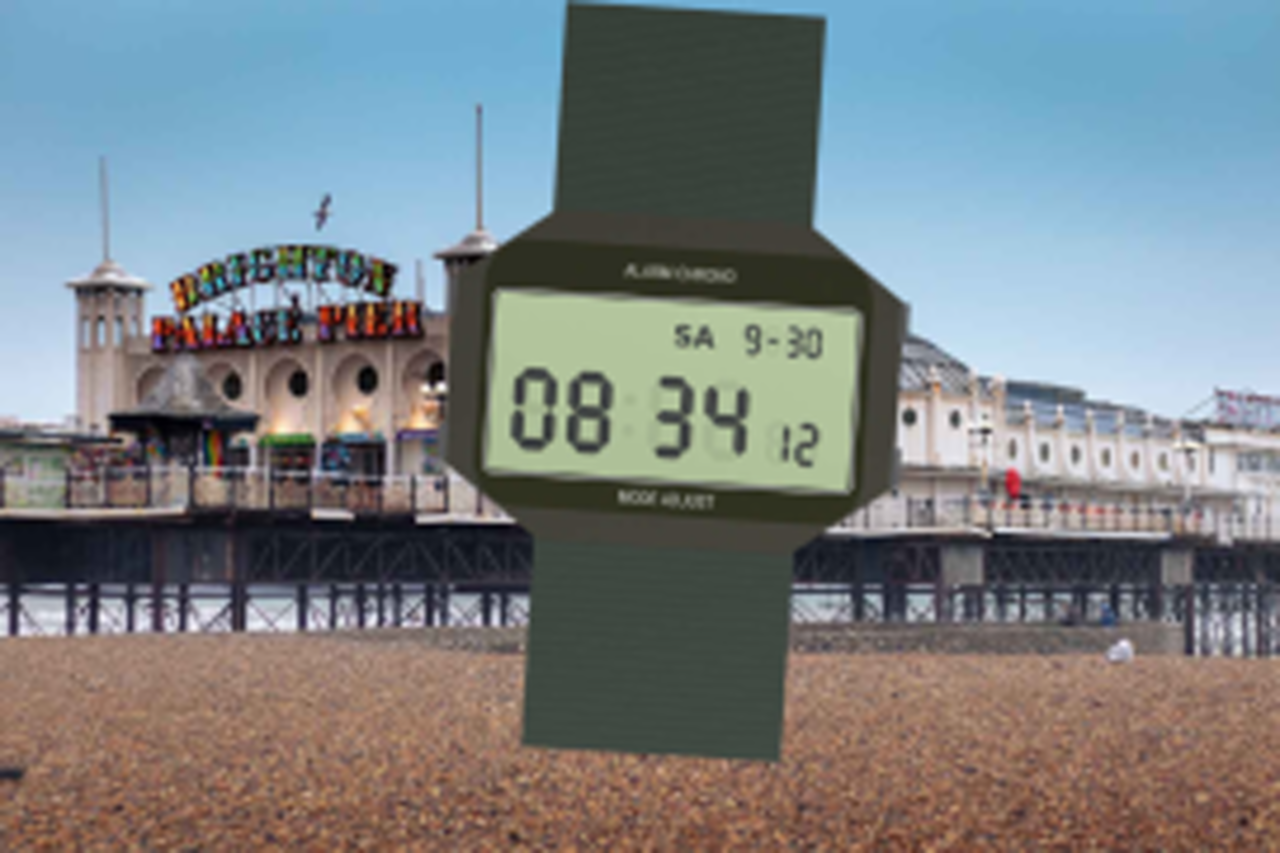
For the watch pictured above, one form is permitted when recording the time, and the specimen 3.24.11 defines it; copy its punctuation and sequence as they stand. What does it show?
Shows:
8.34.12
